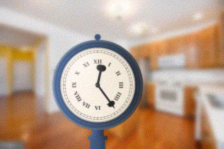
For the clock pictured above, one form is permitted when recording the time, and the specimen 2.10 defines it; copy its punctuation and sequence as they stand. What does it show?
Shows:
12.24
